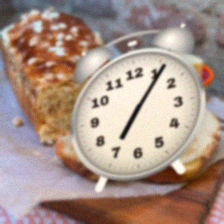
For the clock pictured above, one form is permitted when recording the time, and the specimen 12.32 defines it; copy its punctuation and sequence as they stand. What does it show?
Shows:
7.06
